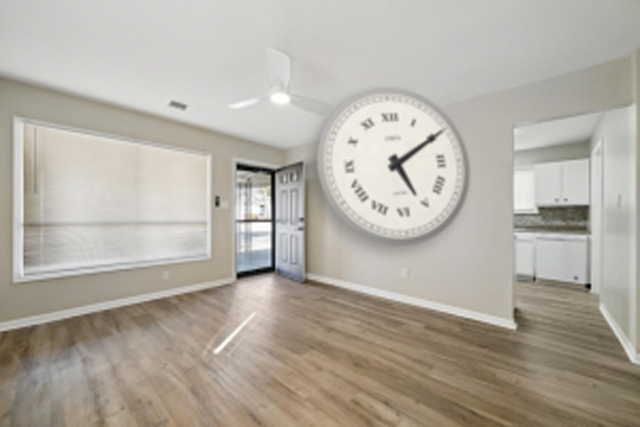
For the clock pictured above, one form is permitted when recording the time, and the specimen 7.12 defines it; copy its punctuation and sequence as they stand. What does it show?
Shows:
5.10
